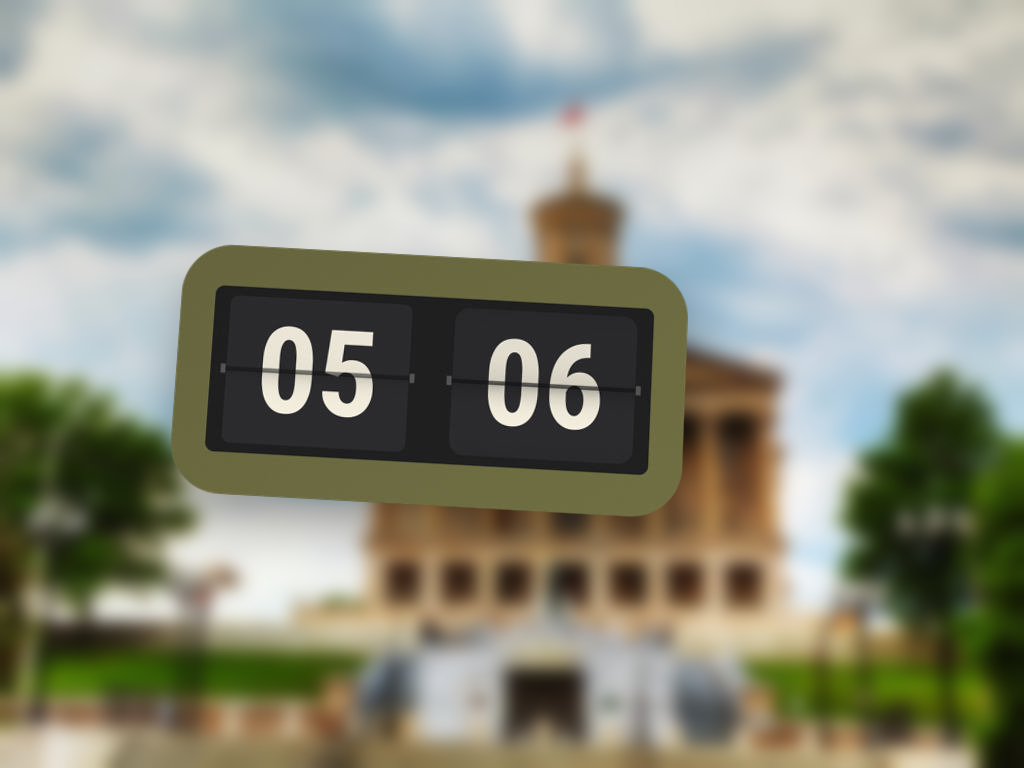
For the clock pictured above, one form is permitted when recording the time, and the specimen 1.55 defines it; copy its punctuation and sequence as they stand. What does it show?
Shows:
5.06
